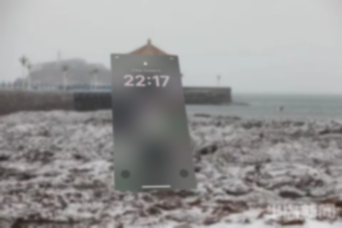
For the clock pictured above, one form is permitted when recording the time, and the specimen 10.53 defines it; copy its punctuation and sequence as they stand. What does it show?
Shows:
22.17
